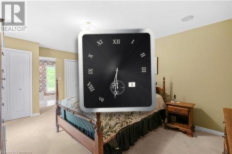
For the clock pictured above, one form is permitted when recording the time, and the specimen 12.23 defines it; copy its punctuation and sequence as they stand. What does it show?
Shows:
6.31
